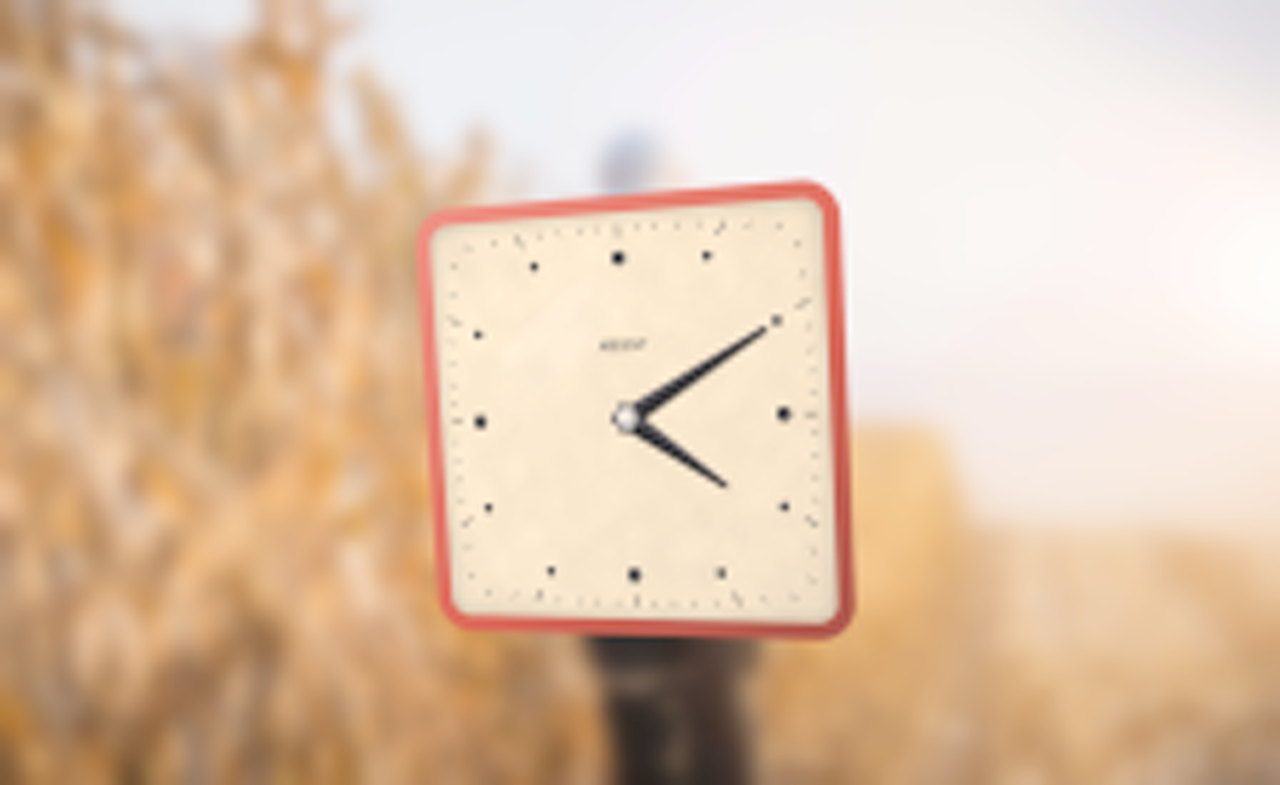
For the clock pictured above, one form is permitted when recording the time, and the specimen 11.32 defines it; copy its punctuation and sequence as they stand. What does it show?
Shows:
4.10
